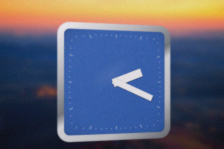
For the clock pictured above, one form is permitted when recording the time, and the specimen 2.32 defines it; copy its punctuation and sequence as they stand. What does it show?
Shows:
2.19
